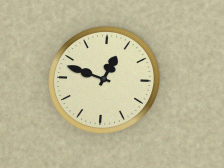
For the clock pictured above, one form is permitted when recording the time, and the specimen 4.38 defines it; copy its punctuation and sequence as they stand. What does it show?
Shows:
12.48
